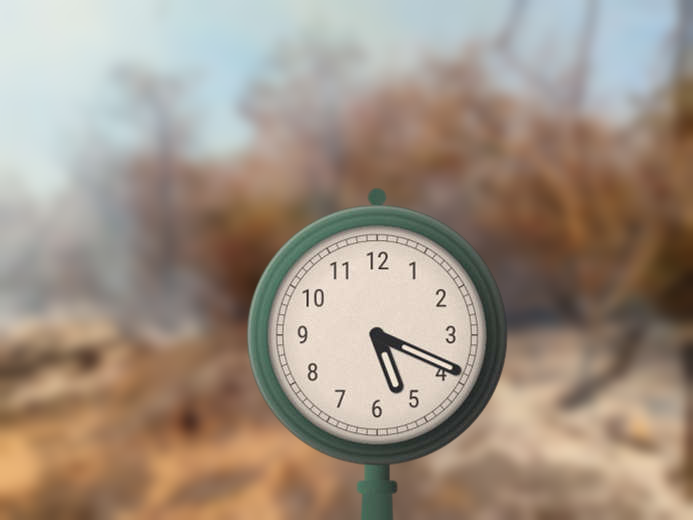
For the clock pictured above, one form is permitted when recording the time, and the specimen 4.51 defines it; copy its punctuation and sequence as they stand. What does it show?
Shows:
5.19
